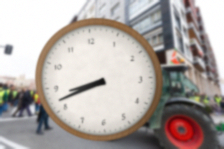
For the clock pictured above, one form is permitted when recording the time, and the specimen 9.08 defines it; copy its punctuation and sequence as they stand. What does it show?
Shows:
8.42
